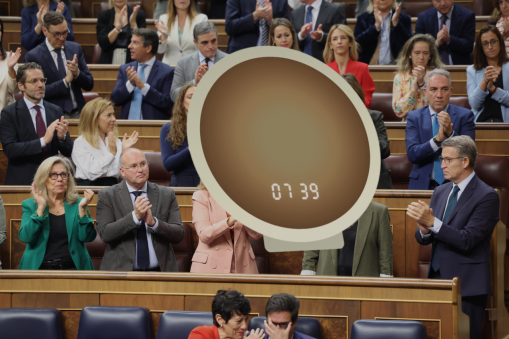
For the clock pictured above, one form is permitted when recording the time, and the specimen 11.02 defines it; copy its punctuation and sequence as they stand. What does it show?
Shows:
7.39
